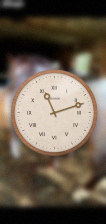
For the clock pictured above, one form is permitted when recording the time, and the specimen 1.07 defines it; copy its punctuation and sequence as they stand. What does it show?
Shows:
11.12
